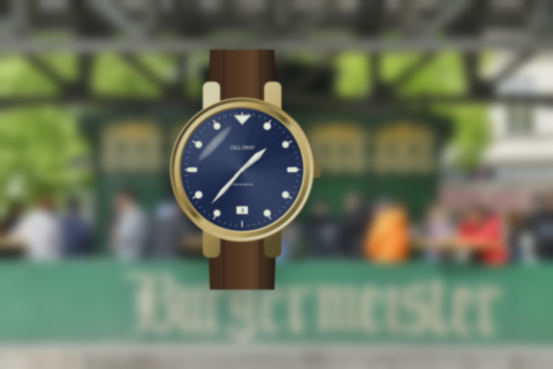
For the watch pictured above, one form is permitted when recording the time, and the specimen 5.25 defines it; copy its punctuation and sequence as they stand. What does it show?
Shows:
1.37
